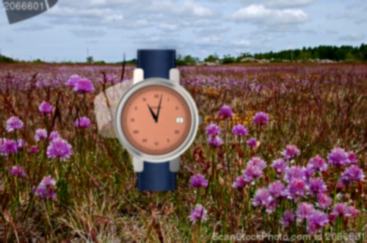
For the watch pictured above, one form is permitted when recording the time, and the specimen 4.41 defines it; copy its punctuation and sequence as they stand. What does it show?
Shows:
11.02
